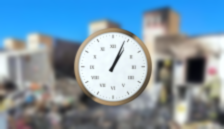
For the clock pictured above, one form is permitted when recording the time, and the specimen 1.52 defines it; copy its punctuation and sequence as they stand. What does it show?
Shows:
1.04
